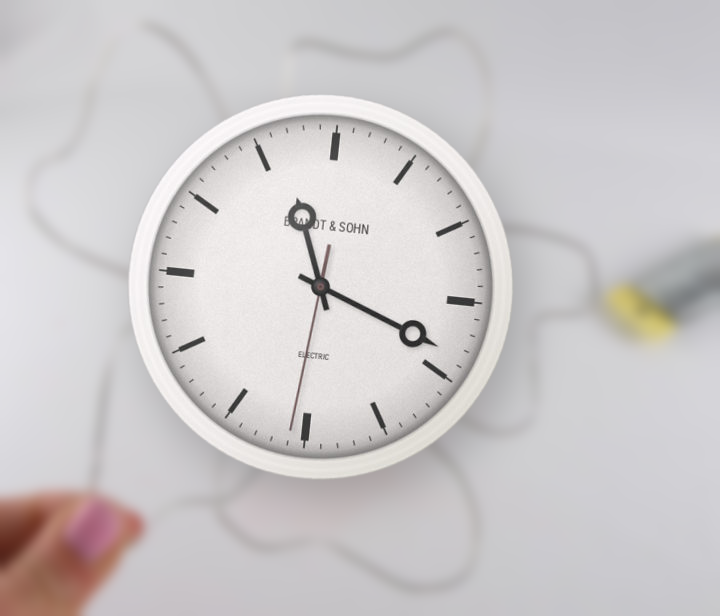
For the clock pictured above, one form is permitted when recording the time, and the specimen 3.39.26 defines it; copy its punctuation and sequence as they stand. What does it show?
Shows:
11.18.31
